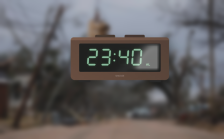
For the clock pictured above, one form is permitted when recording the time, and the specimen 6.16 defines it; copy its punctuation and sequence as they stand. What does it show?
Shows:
23.40
